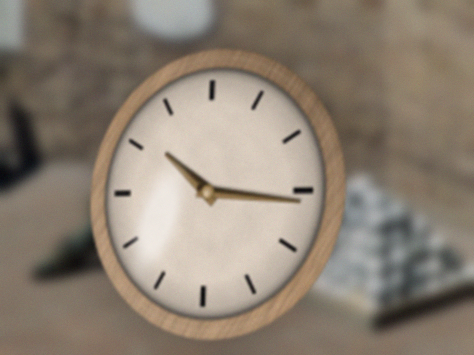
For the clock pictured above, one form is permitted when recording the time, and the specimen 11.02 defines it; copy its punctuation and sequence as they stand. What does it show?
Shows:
10.16
